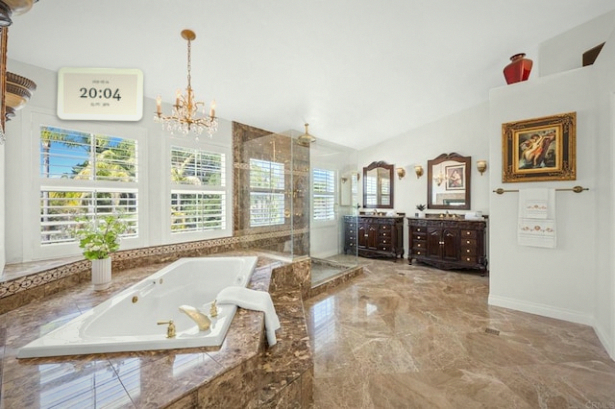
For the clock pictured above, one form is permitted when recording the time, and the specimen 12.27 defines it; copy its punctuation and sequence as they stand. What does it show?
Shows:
20.04
